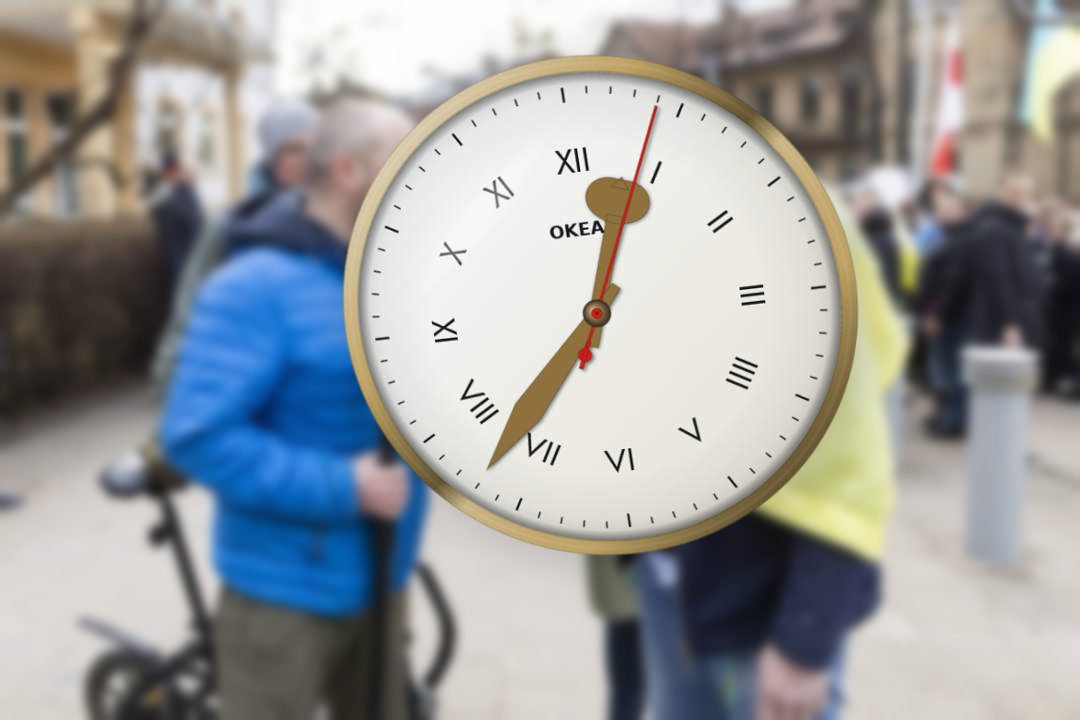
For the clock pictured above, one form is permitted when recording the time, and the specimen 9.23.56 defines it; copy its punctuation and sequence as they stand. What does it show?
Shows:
12.37.04
